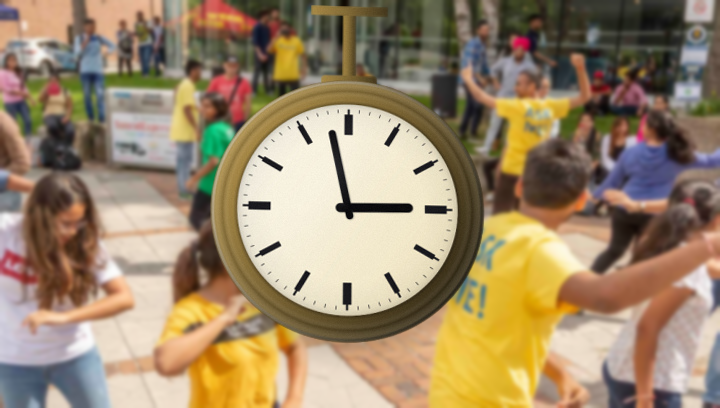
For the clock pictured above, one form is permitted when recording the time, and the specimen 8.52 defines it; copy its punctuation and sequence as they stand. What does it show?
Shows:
2.58
